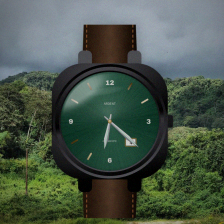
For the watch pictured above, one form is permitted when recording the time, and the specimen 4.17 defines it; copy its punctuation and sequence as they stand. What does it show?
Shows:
6.22
